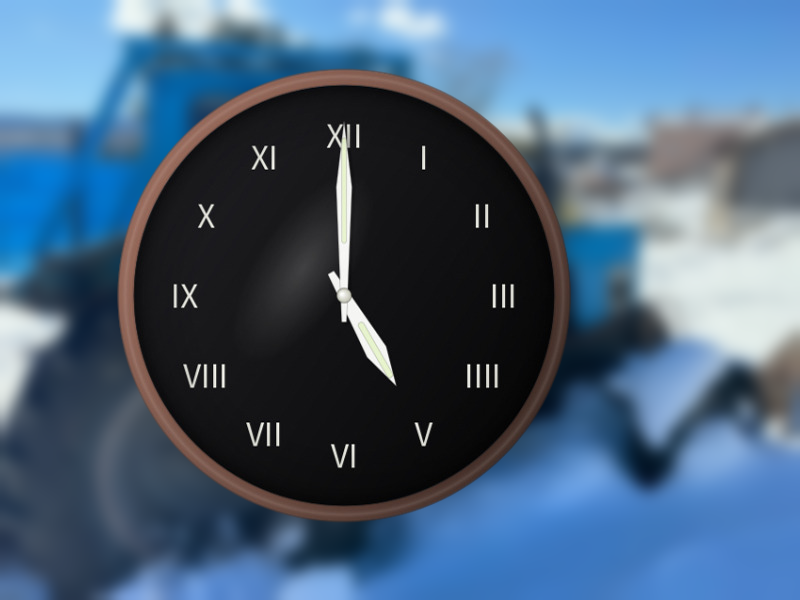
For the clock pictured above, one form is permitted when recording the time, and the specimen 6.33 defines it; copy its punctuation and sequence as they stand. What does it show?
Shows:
5.00
